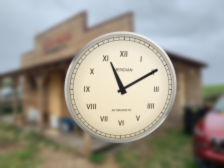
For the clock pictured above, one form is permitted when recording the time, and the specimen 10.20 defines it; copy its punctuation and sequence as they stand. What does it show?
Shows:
11.10
